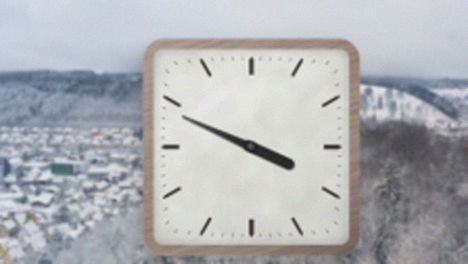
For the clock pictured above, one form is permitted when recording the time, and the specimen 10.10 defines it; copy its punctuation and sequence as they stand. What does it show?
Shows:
3.49
